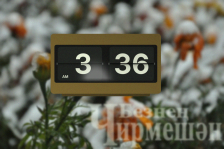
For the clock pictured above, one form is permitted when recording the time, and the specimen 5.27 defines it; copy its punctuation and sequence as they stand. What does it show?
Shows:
3.36
